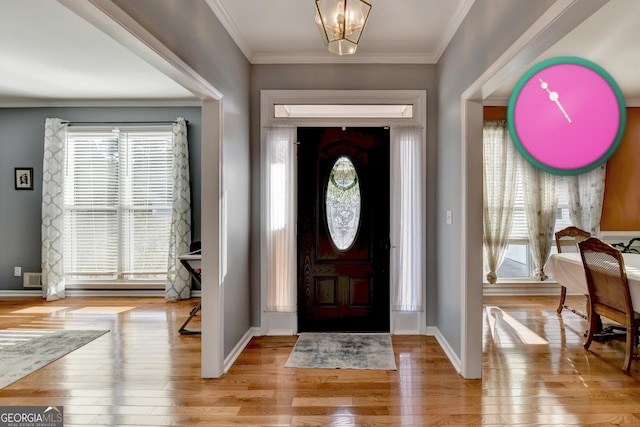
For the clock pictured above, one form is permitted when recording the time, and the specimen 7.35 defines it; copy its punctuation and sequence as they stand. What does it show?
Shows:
10.54
